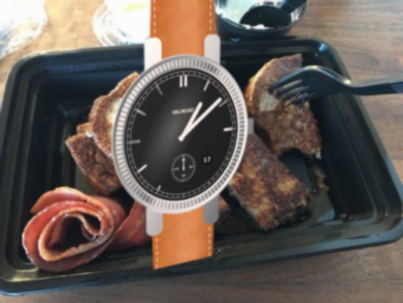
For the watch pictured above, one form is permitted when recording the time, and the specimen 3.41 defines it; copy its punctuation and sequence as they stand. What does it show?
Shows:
1.09
